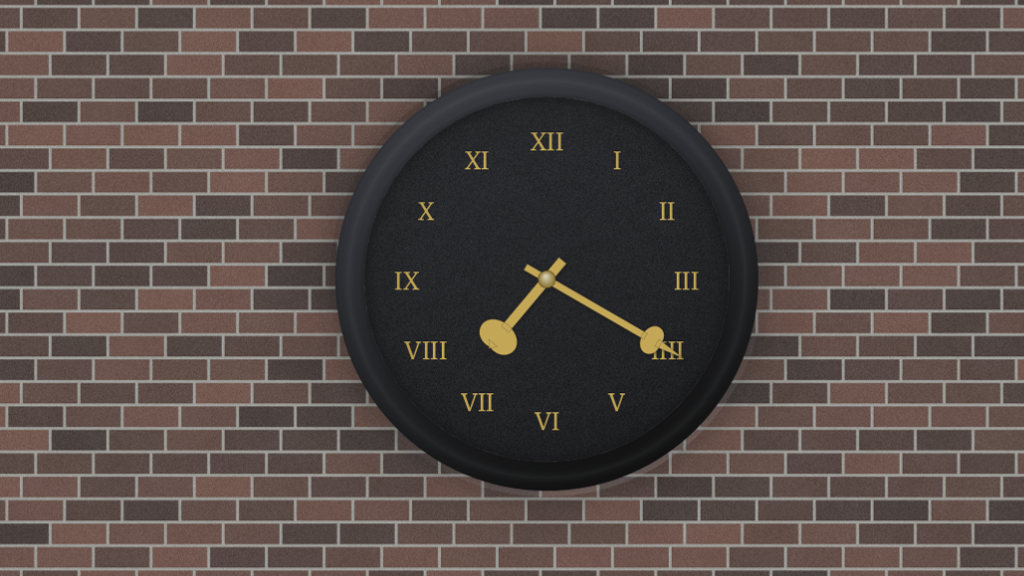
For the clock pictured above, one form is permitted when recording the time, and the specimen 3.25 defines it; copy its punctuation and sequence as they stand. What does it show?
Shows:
7.20
